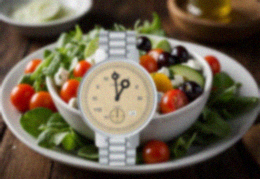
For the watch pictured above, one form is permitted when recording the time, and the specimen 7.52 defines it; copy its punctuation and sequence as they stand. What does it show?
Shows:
12.59
